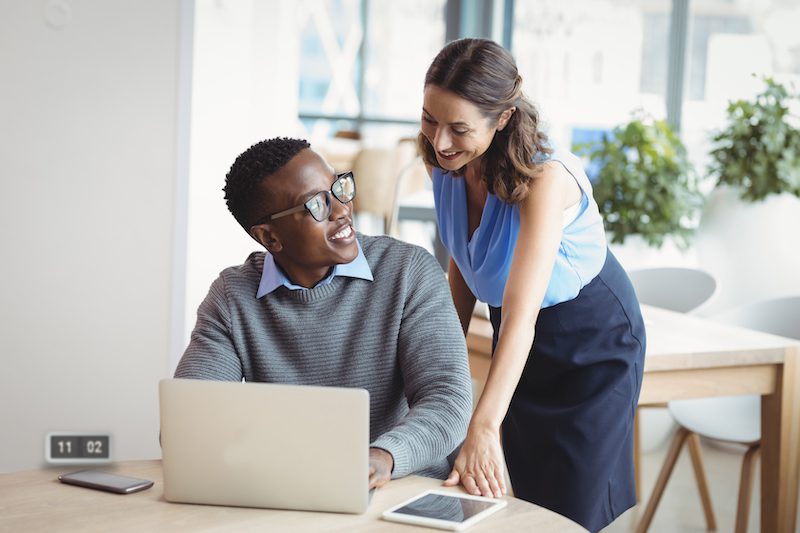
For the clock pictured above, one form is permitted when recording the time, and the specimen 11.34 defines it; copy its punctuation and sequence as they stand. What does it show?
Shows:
11.02
